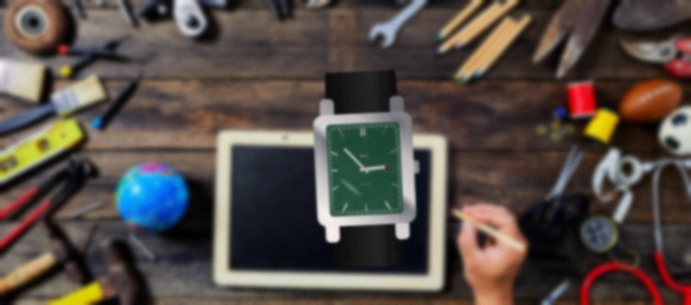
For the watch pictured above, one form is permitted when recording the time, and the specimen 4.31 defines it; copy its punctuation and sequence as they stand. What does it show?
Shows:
2.53
